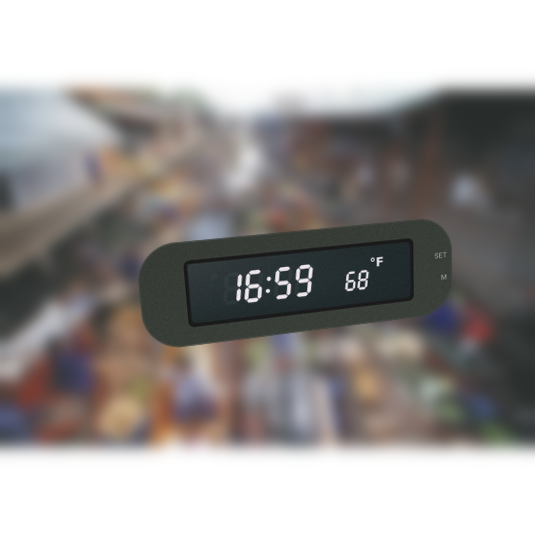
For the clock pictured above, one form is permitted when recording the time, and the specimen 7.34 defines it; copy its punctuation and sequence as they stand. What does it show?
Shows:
16.59
